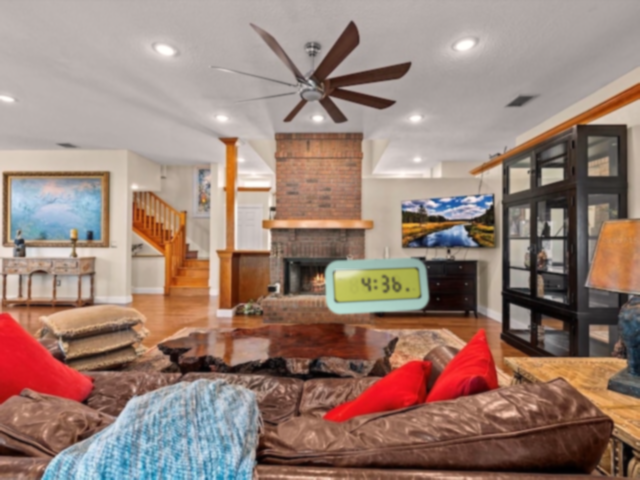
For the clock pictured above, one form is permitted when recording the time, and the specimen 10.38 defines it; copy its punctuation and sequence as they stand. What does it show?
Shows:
4.36
